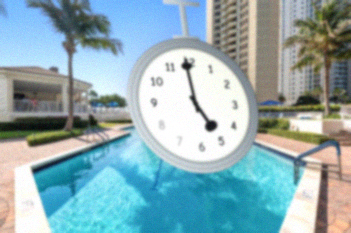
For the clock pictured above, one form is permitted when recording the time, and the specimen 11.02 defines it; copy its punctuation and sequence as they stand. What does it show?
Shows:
4.59
